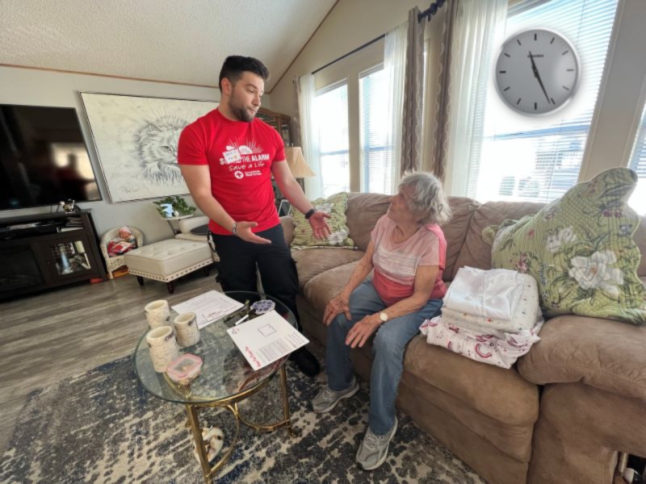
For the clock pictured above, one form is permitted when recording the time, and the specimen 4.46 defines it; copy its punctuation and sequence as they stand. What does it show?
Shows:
11.26
